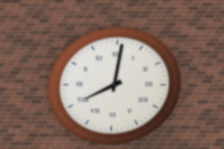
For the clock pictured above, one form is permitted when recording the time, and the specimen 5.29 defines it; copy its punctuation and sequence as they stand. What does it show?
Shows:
8.01
